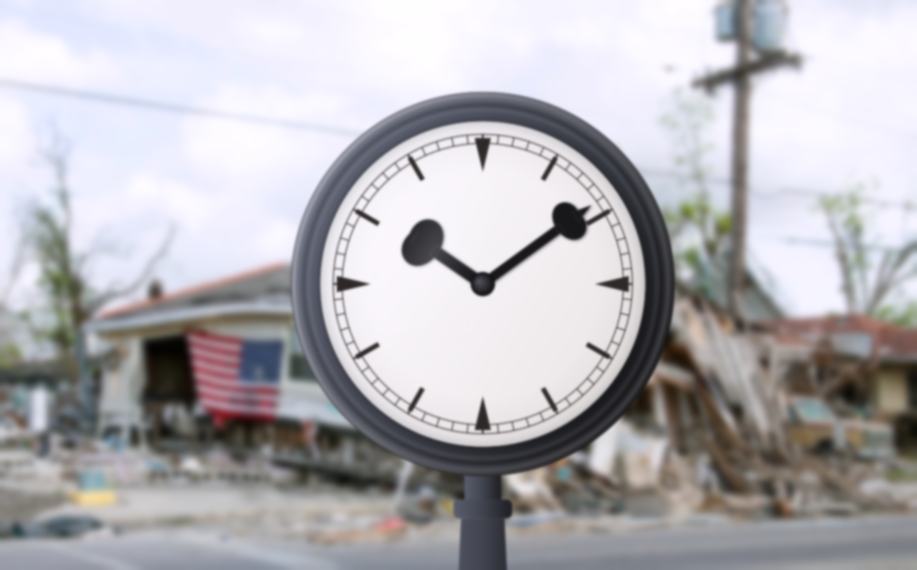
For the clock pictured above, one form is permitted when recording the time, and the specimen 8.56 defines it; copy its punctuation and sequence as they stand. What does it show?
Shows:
10.09
